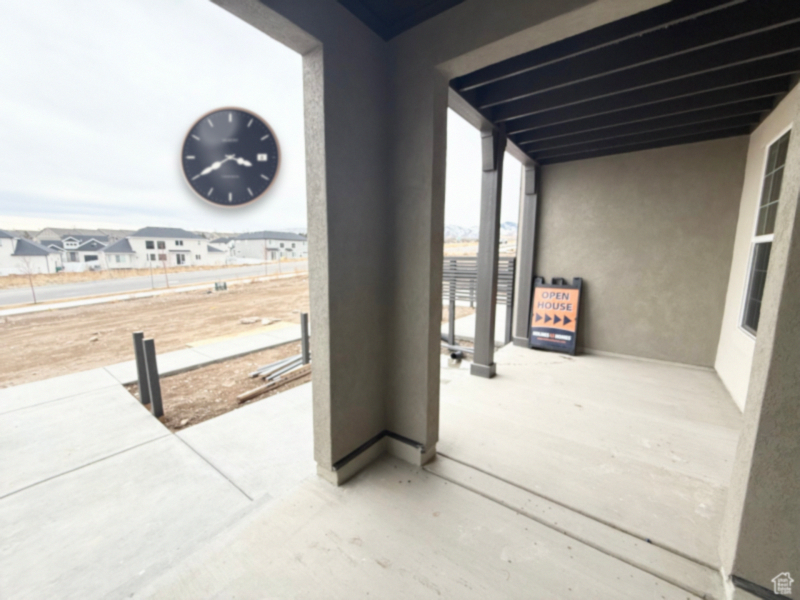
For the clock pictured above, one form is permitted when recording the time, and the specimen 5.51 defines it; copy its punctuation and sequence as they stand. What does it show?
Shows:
3.40
